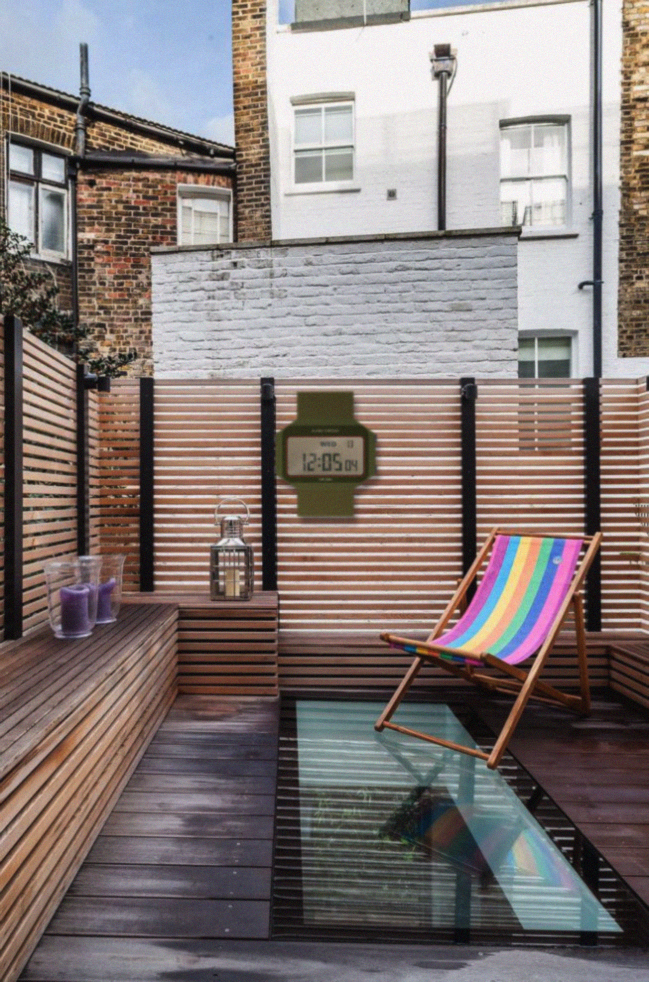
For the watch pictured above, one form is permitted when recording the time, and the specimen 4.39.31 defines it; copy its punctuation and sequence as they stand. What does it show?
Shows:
12.05.04
